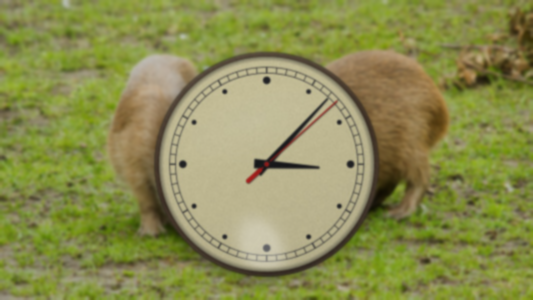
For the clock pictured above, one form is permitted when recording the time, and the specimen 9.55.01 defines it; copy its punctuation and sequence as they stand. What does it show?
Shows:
3.07.08
